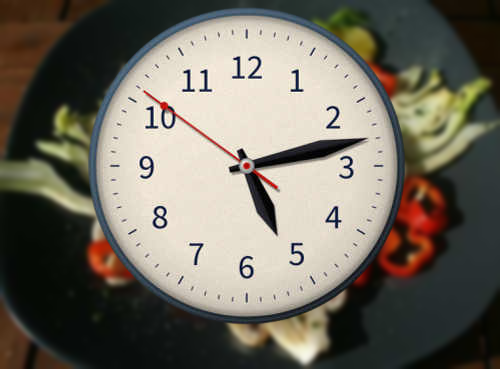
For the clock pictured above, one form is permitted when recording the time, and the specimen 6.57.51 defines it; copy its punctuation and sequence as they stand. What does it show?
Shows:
5.12.51
